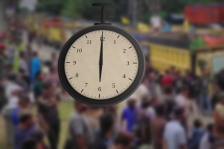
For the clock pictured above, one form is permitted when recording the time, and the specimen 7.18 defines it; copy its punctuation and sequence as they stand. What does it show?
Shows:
6.00
